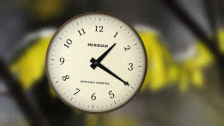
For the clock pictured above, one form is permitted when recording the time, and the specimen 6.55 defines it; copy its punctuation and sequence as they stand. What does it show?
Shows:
1.20
